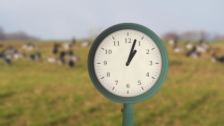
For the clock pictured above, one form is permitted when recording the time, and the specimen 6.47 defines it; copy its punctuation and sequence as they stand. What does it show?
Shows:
1.03
